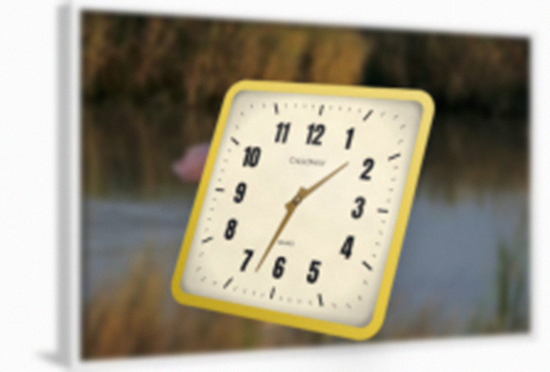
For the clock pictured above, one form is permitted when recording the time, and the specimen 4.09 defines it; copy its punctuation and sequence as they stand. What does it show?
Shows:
1.33
